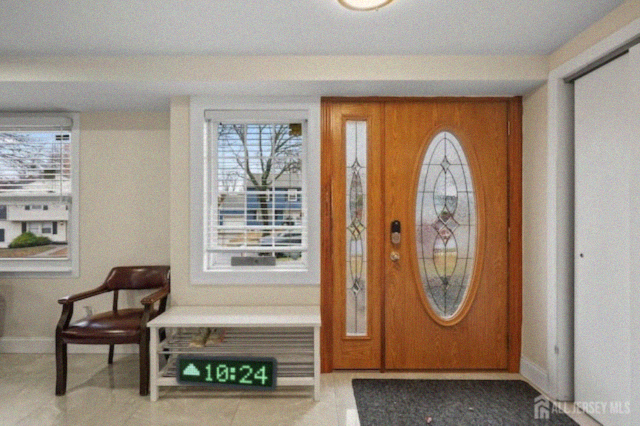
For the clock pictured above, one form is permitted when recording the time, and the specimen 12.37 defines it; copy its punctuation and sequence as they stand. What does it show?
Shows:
10.24
